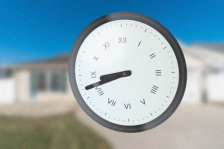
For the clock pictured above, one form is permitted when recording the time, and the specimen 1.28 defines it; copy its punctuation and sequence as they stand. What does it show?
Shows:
8.42
